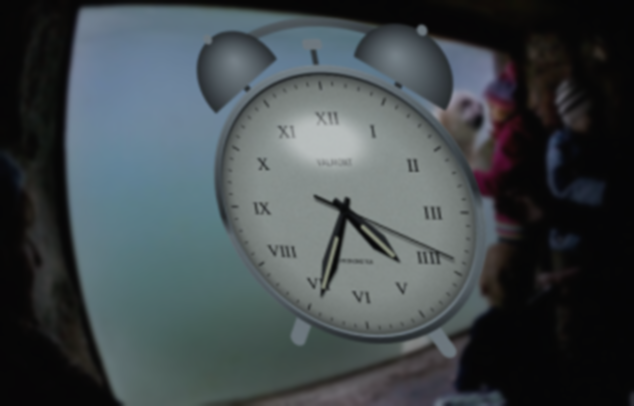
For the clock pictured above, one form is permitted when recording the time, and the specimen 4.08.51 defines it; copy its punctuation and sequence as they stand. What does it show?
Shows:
4.34.19
